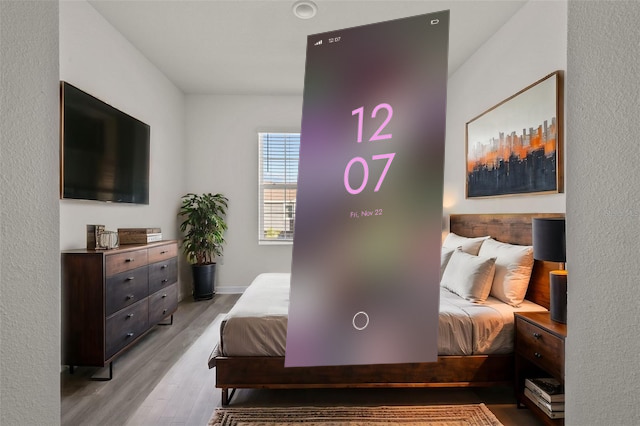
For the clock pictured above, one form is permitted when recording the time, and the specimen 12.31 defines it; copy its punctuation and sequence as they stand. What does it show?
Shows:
12.07
